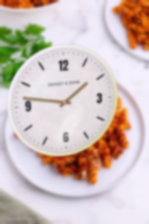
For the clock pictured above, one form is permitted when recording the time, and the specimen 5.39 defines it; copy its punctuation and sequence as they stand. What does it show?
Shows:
1.47
